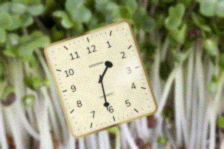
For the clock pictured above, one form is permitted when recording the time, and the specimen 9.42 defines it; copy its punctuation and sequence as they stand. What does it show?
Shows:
1.31
